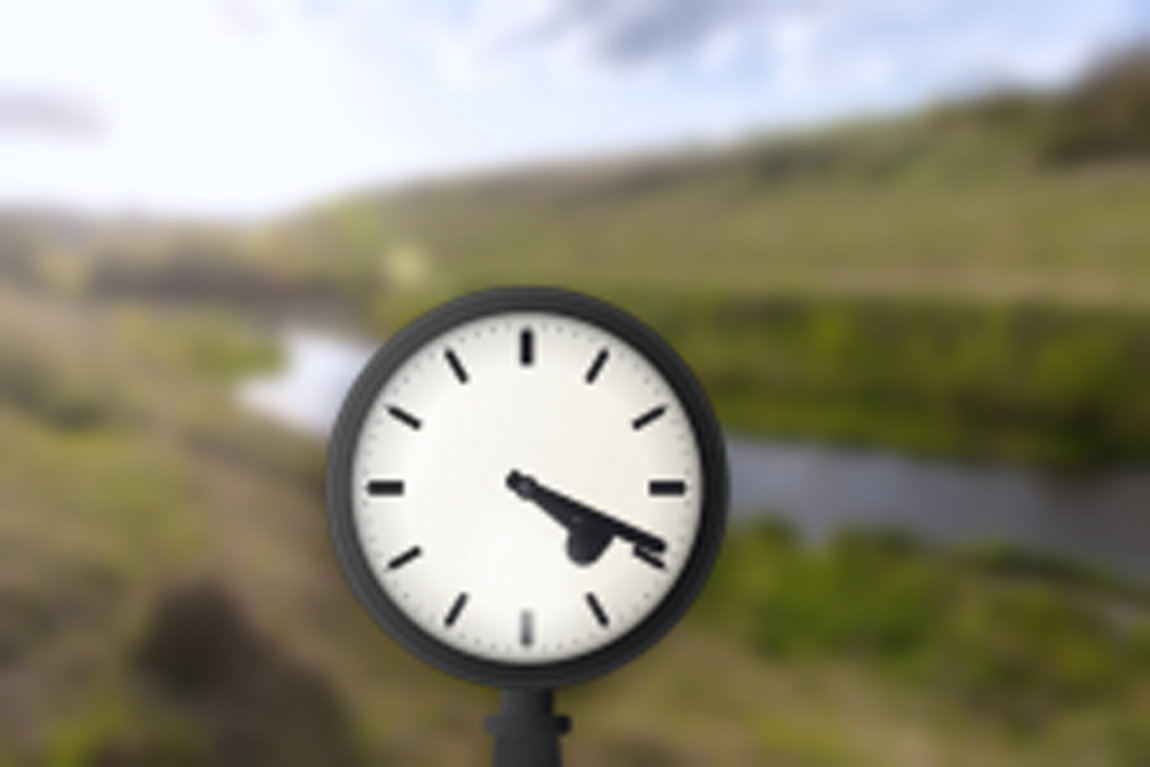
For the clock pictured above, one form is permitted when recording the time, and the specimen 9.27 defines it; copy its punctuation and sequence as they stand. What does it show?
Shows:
4.19
